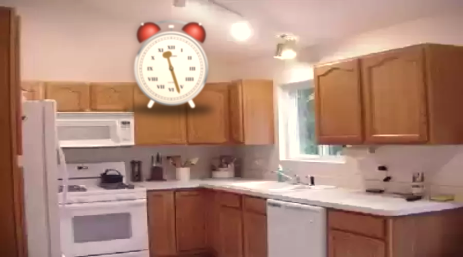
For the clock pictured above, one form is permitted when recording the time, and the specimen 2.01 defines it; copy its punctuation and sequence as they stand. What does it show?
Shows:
11.27
